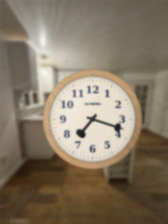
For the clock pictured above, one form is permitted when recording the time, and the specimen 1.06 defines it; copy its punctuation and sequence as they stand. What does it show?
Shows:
7.18
